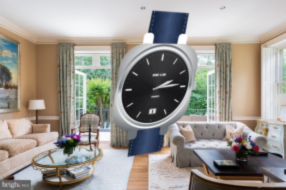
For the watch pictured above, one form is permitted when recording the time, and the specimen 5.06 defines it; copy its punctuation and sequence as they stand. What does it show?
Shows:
2.14
